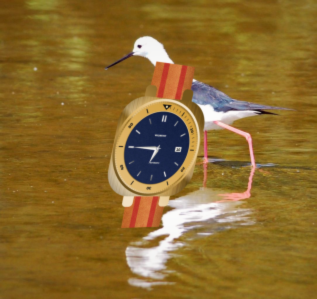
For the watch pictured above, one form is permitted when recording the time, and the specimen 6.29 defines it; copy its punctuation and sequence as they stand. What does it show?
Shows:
6.45
